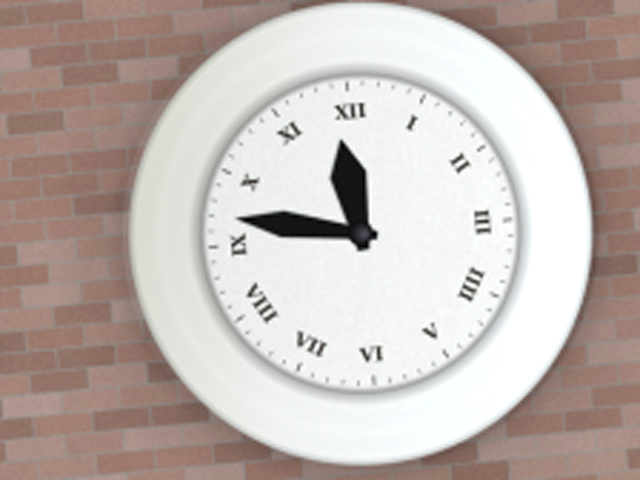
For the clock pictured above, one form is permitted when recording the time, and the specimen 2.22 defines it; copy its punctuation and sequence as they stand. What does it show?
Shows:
11.47
